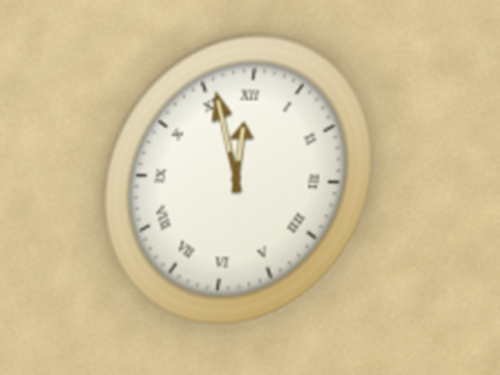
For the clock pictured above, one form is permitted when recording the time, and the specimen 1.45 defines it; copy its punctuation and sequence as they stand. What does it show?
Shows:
11.56
